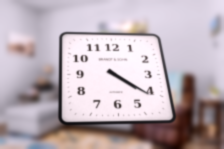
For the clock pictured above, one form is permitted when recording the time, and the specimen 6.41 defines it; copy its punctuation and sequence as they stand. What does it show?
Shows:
4.21
